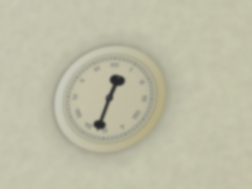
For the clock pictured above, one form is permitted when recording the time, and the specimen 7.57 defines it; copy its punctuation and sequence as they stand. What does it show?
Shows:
12.32
